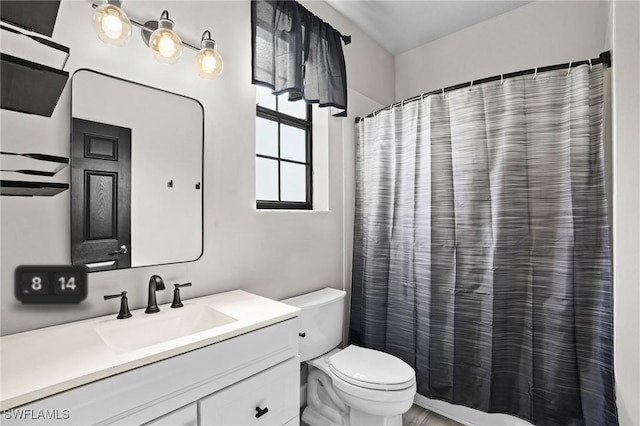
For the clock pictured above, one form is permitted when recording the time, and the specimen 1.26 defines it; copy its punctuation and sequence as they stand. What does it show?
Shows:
8.14
